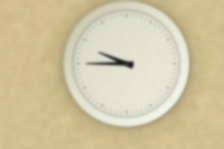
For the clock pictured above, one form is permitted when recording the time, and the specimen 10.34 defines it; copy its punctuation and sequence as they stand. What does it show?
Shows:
9.45
